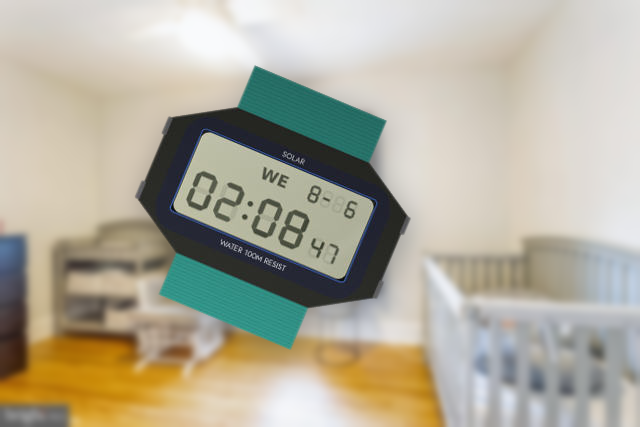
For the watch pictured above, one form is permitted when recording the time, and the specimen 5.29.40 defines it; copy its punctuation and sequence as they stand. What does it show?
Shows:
2.08.47
